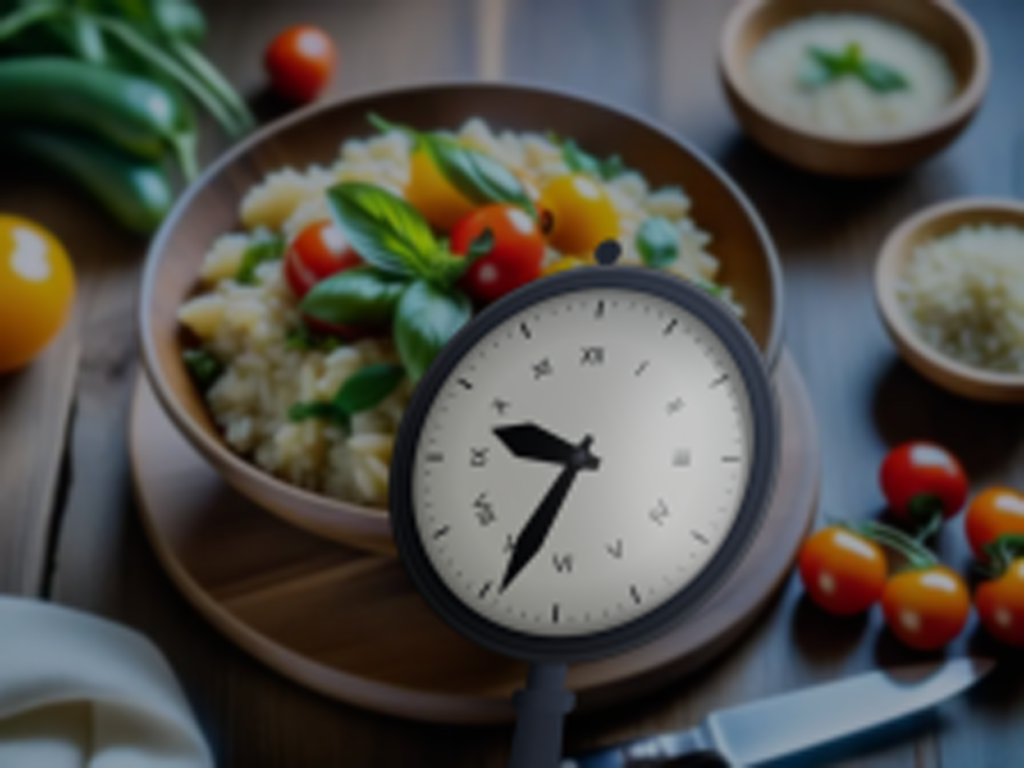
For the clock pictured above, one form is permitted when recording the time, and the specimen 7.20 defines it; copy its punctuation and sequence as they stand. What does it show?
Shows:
9.34
